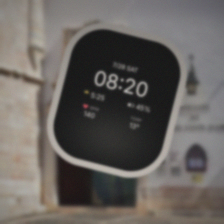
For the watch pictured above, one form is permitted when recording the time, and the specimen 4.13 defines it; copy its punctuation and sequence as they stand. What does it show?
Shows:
8.20
